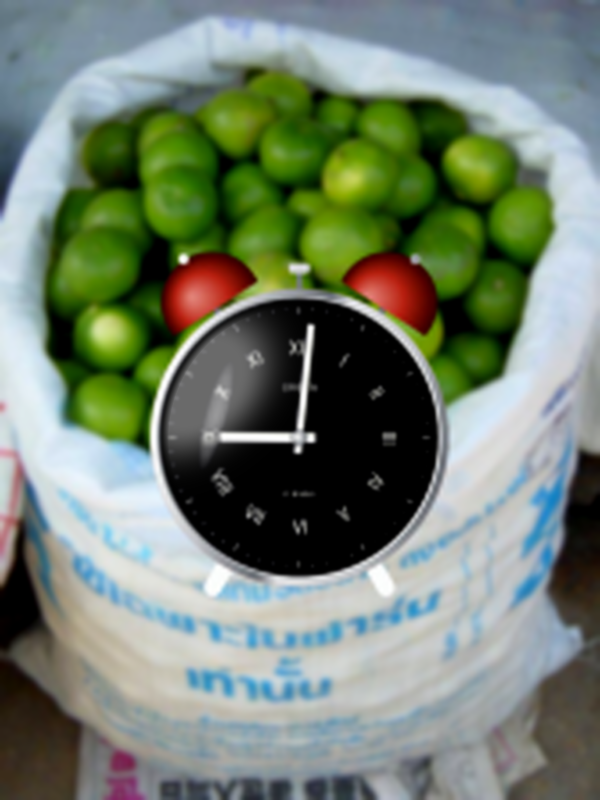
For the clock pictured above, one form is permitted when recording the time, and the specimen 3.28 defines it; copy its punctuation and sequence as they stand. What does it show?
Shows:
9.01
